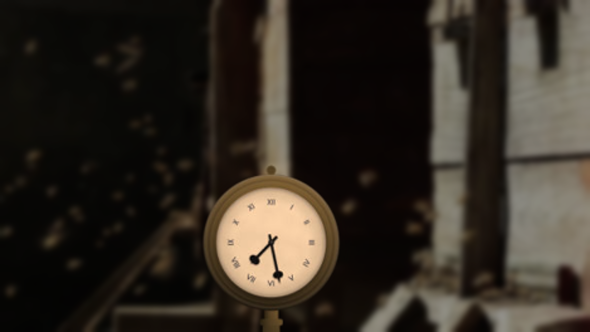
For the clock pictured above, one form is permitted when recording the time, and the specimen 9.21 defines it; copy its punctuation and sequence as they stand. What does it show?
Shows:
7.28
